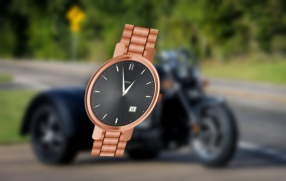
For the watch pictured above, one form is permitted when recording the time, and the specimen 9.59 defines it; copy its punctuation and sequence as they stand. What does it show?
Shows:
12.57
